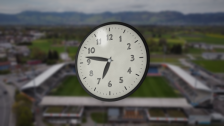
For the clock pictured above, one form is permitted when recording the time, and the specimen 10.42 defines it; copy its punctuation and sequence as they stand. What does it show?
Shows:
6.47
